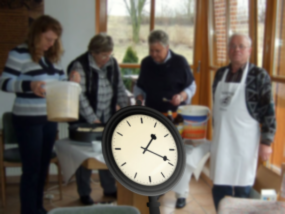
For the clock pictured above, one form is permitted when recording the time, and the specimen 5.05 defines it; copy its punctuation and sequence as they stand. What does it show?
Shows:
1.19
